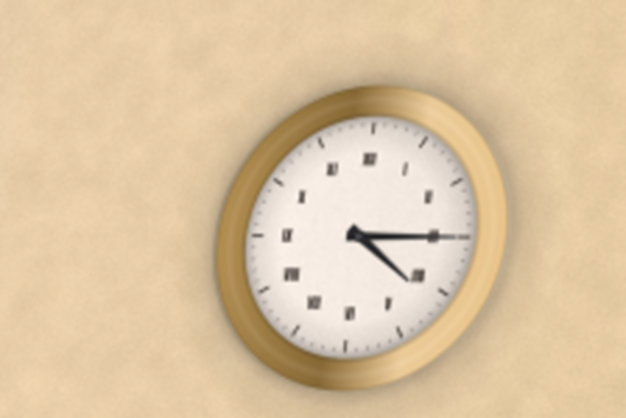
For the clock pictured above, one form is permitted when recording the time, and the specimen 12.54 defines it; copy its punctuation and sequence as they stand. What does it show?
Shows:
4.15
